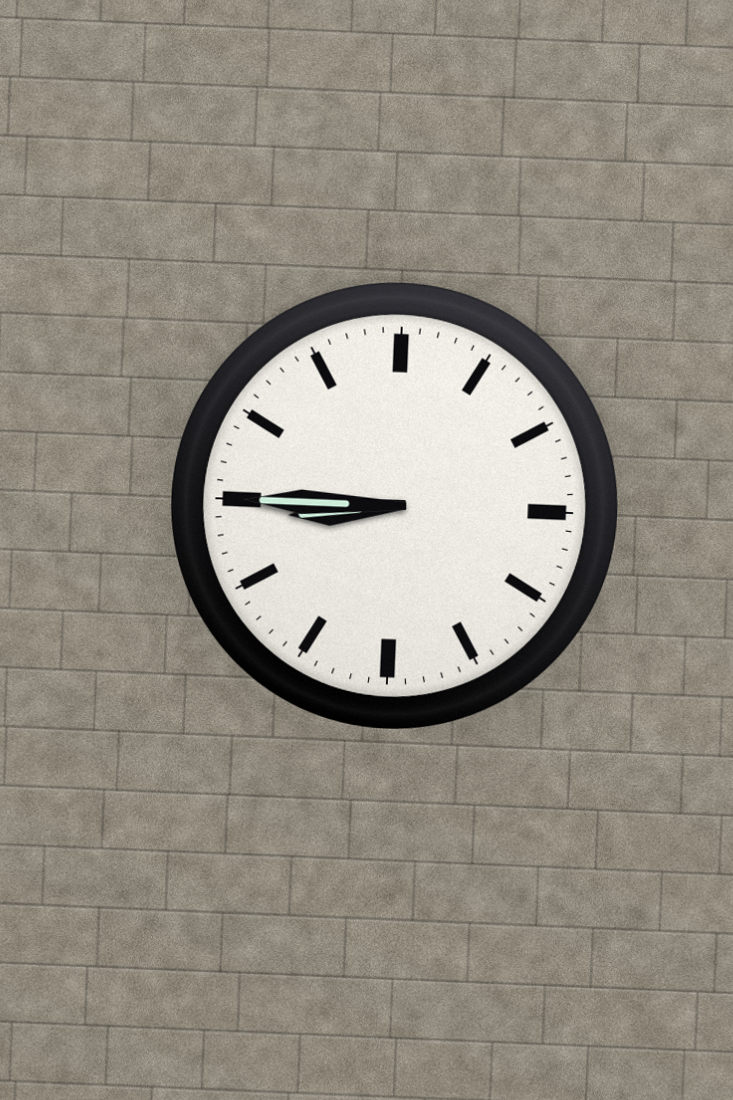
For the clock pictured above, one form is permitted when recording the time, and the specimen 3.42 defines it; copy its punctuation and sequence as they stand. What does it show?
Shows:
8.45
